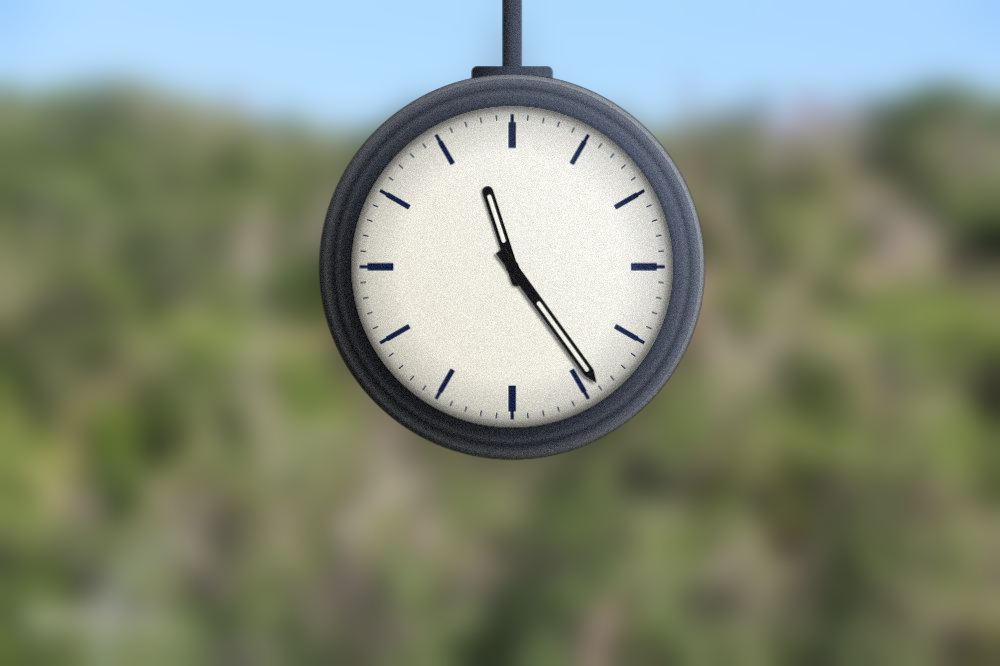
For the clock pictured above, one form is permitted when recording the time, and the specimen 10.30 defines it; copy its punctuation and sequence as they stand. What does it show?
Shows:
11.24
